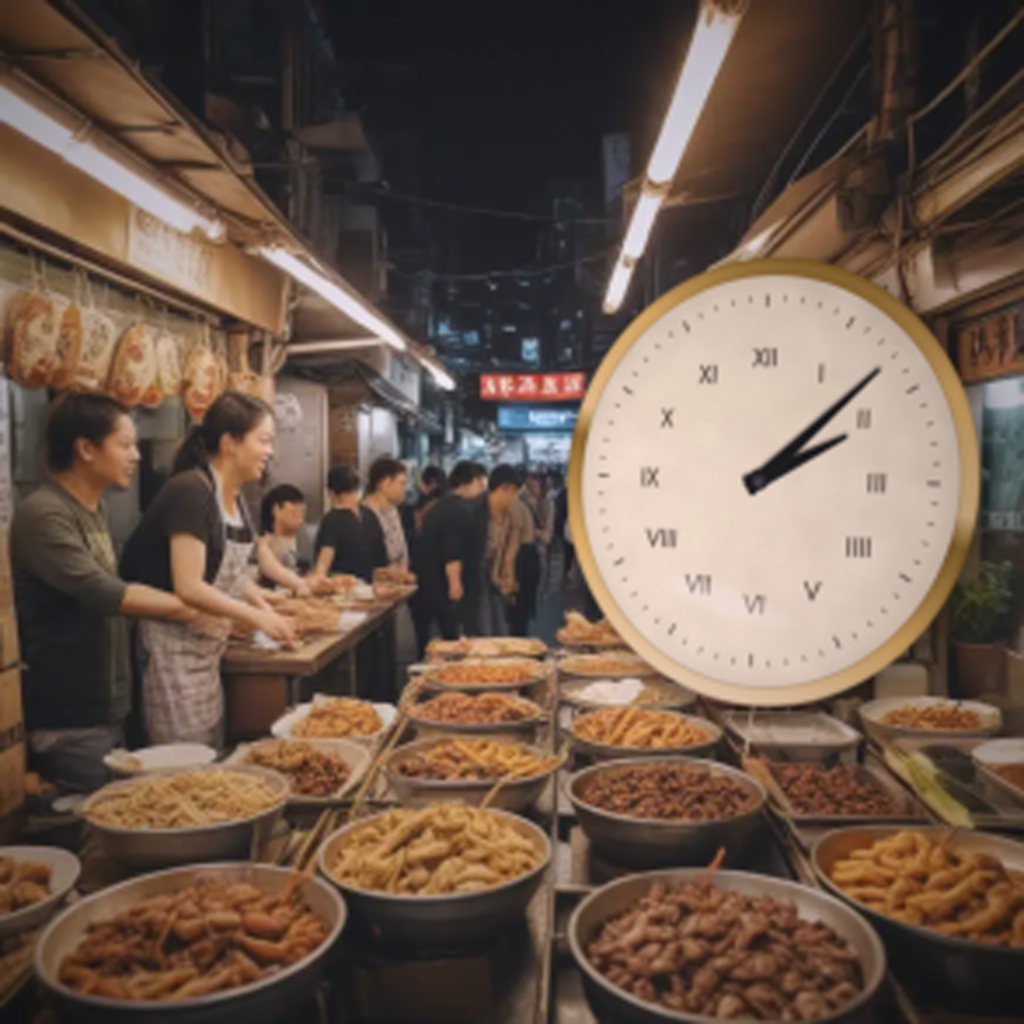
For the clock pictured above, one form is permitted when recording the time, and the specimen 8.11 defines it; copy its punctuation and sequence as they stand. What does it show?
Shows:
2.08
